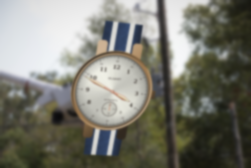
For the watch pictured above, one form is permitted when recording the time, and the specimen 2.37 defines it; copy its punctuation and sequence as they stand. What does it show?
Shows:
3.49
